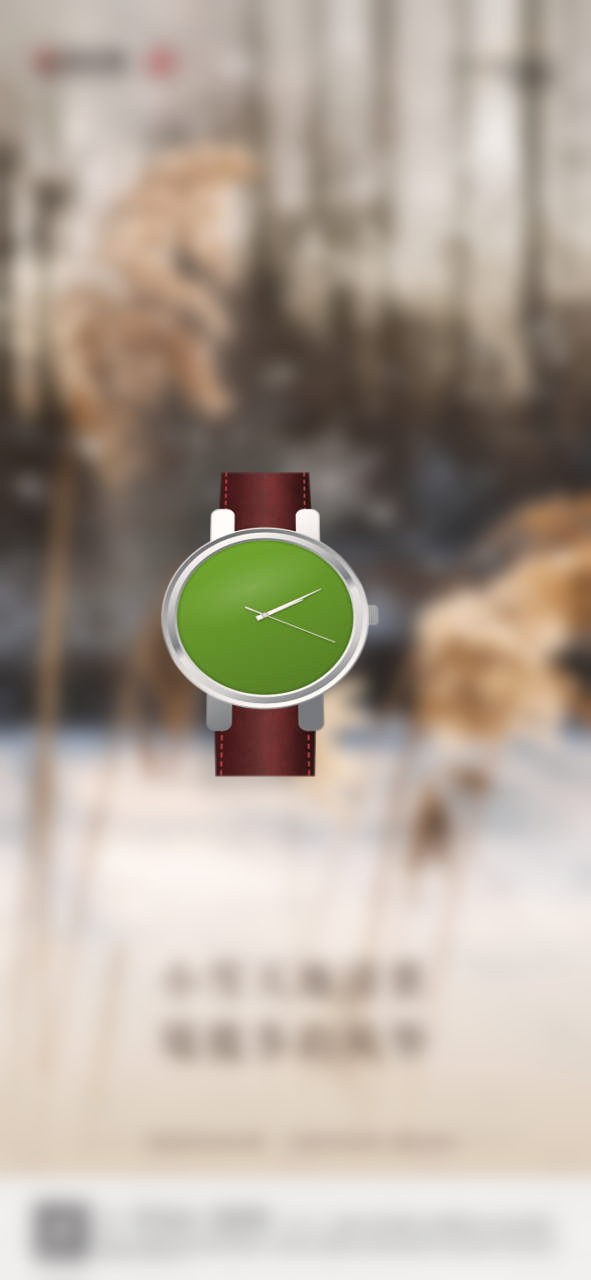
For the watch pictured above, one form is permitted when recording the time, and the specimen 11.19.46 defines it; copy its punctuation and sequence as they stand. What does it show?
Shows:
2.10.19
